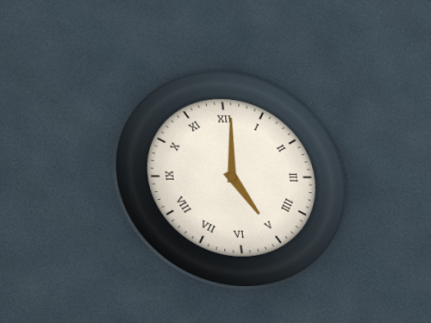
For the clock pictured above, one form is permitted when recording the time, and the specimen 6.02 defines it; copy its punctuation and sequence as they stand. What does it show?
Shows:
5.01
